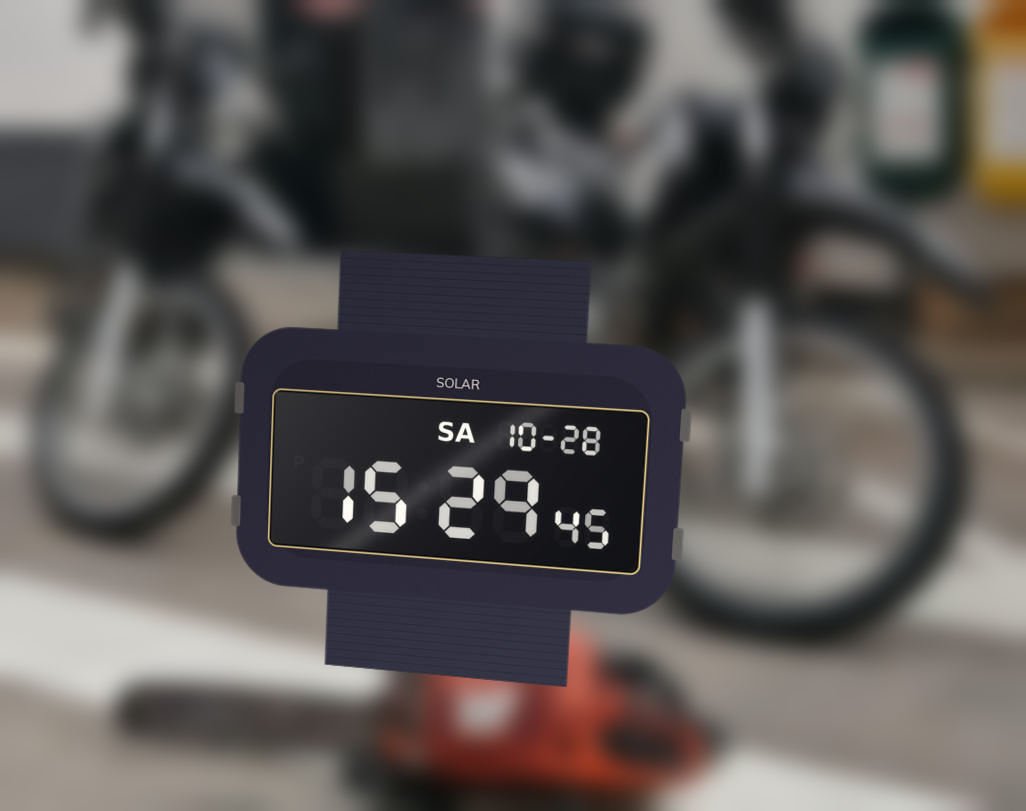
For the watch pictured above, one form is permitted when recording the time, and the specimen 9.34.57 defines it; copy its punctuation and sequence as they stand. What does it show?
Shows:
15.29.45
